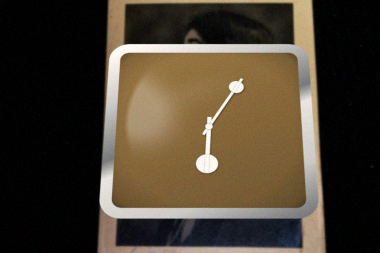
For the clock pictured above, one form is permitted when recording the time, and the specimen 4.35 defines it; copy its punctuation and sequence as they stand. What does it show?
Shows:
6.05
